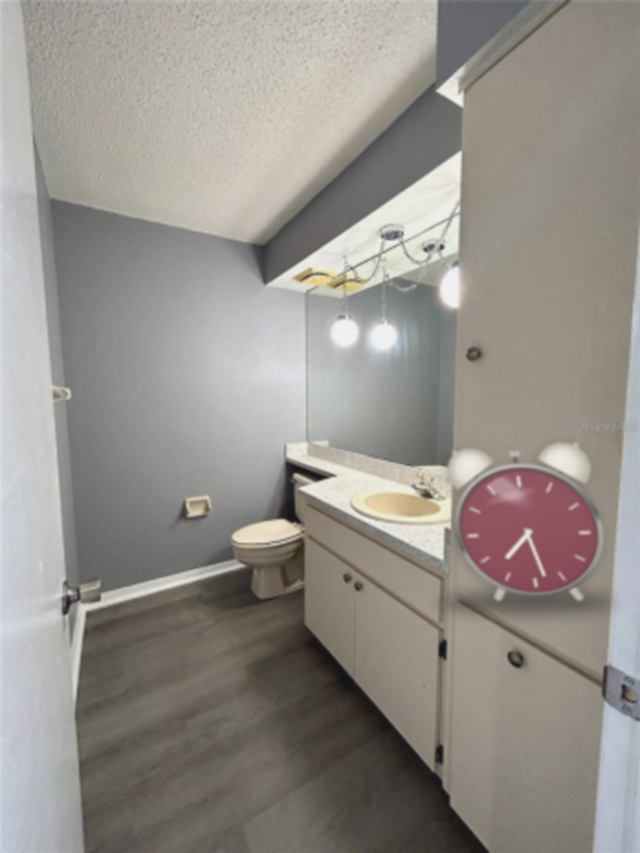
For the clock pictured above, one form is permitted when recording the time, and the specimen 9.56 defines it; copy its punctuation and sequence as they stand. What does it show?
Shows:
7.28
